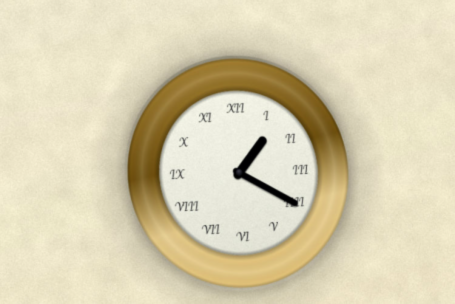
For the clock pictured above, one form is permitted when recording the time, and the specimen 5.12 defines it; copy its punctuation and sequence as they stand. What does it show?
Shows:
1.20
